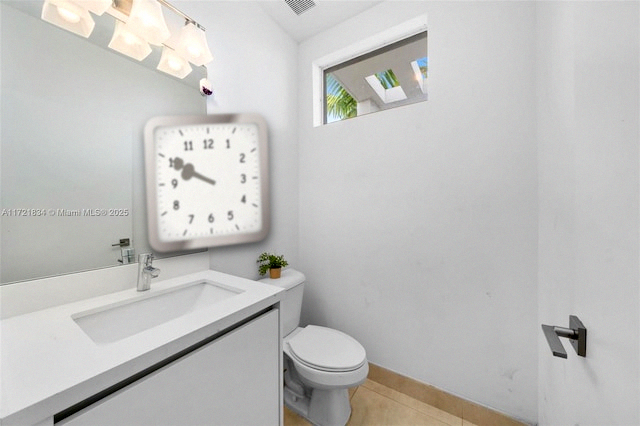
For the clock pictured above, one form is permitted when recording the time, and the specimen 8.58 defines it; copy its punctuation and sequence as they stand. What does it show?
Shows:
9.50
